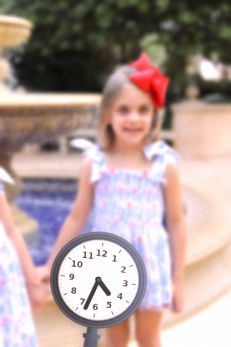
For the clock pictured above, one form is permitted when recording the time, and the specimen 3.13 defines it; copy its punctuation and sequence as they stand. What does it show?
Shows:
4.33
